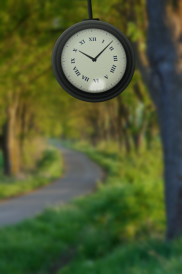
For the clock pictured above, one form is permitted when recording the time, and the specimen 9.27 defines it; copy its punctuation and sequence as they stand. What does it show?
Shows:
10.08
